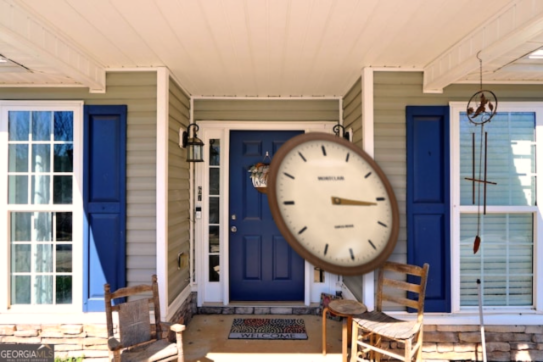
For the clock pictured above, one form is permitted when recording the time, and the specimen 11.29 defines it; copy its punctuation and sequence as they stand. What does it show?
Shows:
3.16
